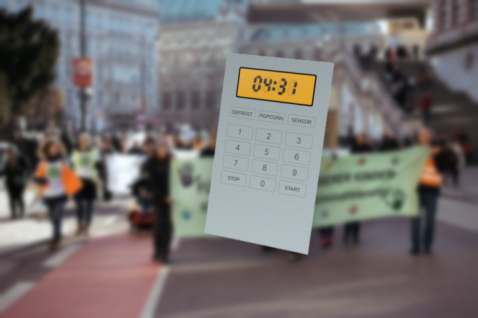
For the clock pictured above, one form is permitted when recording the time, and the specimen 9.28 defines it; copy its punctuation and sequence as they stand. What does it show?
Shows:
4.31
